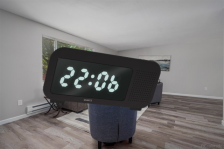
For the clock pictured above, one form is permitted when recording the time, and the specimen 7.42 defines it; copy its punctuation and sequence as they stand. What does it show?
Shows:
22.06
